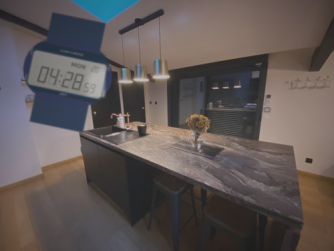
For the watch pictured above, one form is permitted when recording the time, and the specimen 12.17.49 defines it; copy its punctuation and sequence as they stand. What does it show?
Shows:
4.28.59
